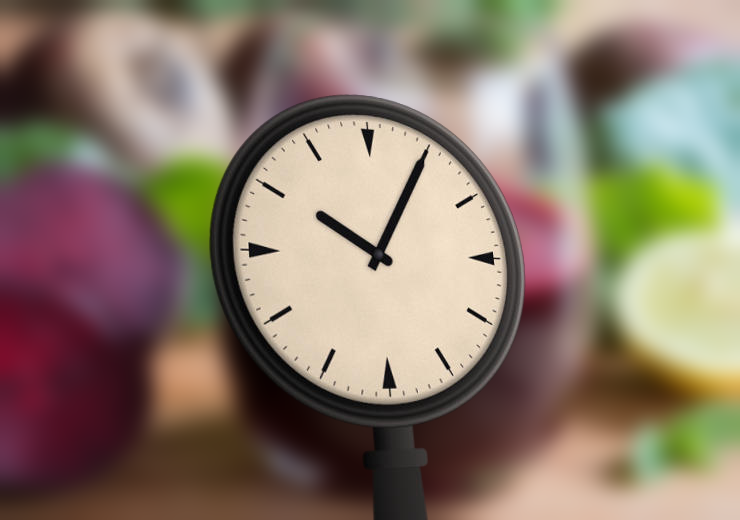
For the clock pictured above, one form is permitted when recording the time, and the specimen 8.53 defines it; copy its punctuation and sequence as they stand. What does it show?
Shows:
10.05
